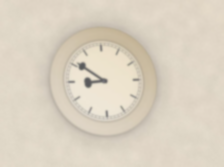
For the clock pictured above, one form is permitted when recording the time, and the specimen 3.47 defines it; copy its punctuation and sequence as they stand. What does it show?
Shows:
8.51
